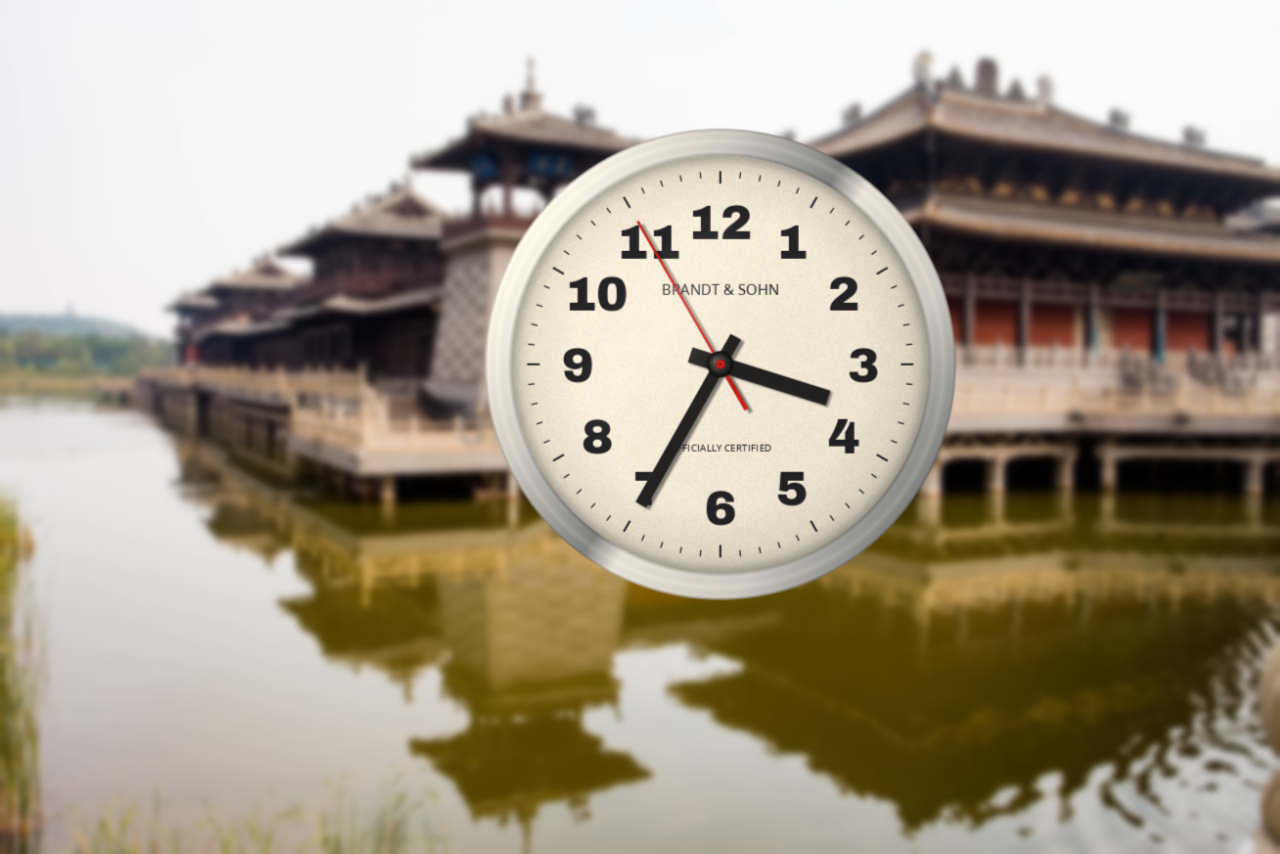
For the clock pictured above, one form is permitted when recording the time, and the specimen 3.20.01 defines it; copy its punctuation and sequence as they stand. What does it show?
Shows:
3.34.55
